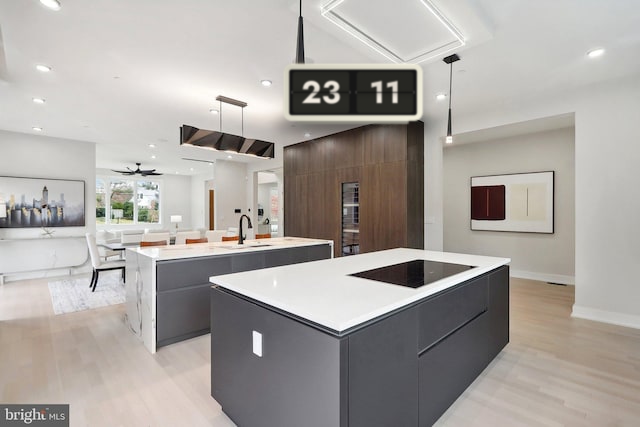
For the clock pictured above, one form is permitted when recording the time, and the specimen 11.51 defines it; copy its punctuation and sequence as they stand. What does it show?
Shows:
23.11
